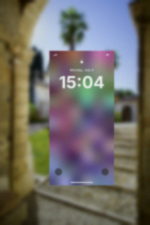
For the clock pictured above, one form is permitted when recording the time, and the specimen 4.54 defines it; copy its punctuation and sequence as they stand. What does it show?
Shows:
15.04
